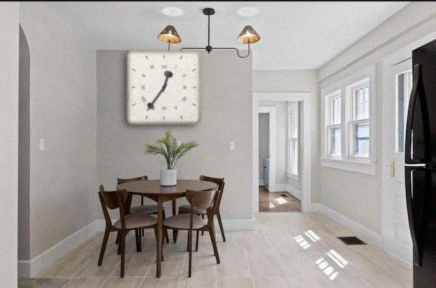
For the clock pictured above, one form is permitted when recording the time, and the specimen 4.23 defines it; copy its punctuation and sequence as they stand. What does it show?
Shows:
12.36
